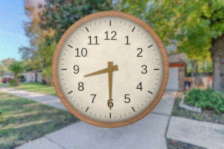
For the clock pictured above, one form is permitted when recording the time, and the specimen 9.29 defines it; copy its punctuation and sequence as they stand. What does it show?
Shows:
8.30
